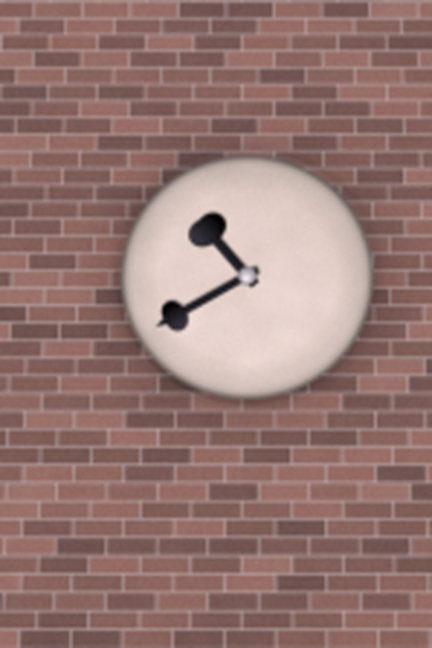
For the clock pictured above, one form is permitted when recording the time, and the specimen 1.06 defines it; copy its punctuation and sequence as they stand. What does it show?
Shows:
10.40
